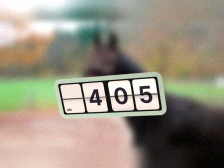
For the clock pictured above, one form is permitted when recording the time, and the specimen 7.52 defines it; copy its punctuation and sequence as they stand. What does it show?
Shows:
4.05
